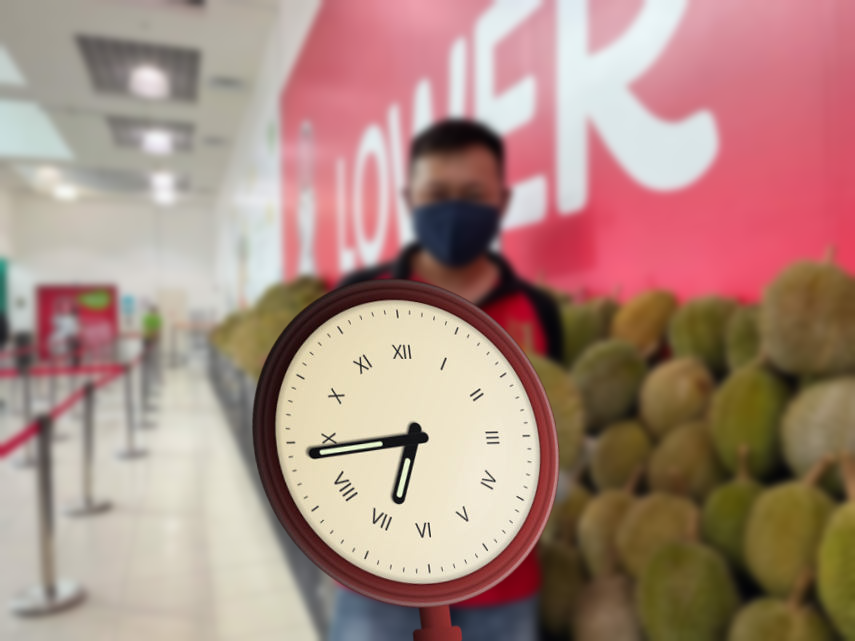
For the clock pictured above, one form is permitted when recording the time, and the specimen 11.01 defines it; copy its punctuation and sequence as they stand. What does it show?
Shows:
6.44
